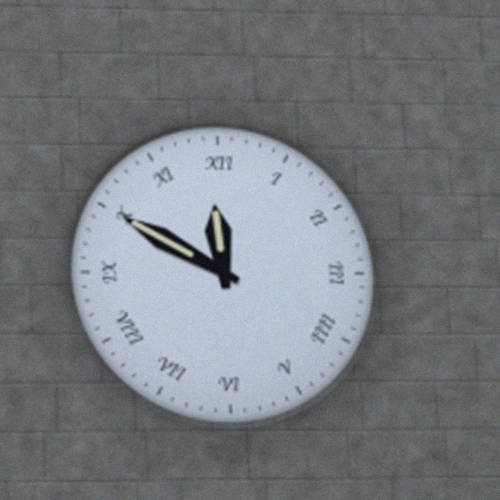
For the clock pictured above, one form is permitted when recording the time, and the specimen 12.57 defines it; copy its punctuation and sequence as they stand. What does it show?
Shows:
11.50
